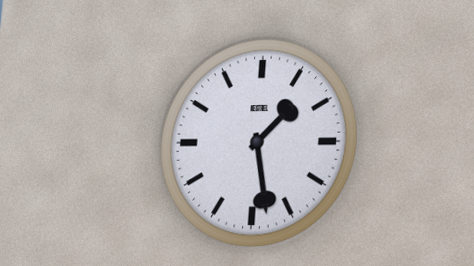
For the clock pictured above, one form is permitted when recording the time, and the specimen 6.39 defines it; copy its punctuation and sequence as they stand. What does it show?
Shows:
1.28
